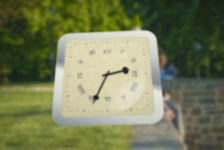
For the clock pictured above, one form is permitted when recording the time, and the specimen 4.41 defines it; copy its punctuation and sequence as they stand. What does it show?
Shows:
2.34
